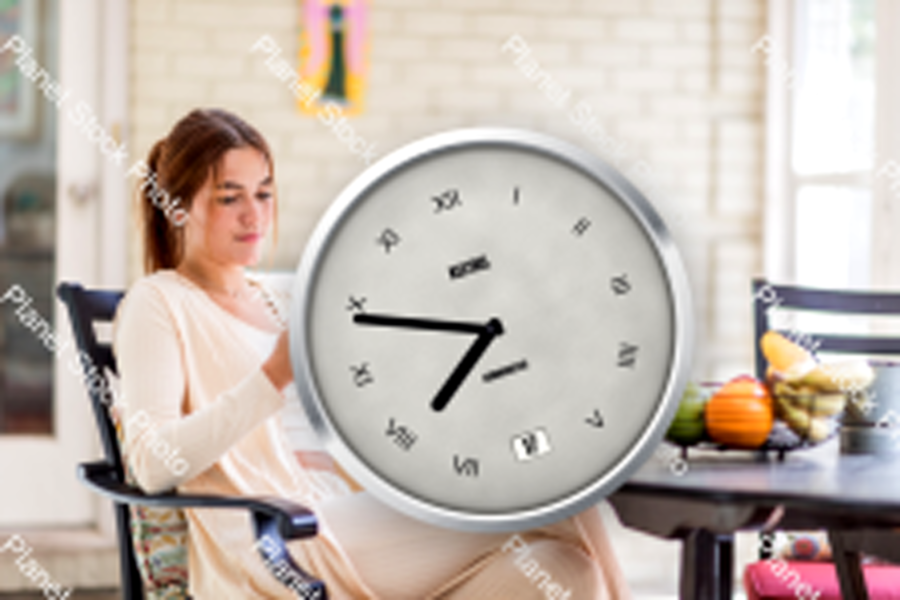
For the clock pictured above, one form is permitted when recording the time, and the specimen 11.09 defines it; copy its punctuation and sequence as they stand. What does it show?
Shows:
7.49
